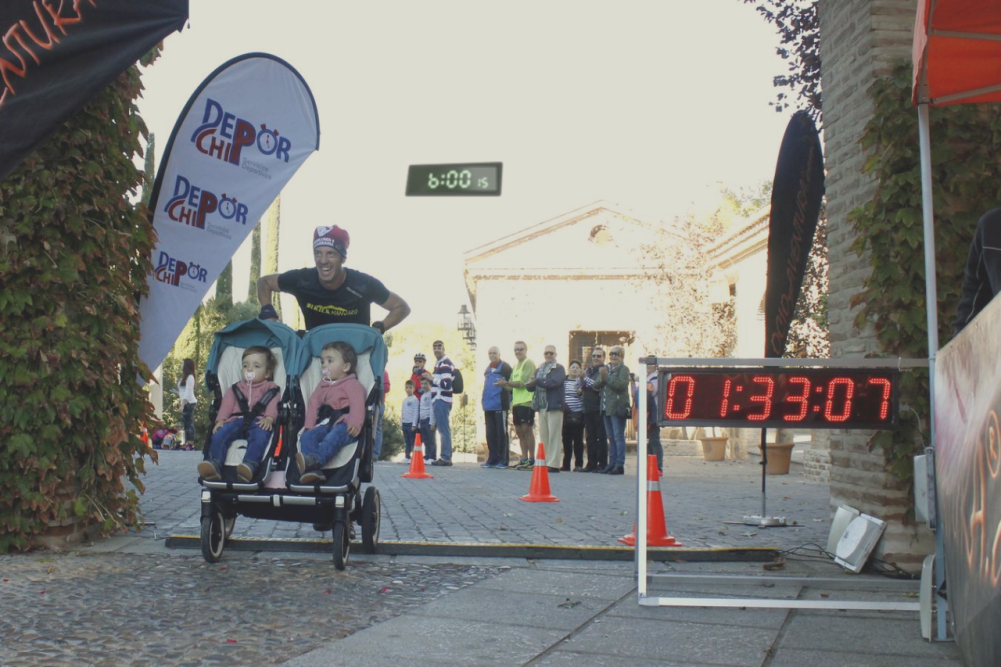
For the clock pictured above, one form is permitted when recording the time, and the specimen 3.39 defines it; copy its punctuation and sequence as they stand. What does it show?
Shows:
6.00
